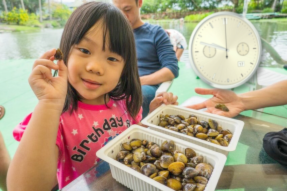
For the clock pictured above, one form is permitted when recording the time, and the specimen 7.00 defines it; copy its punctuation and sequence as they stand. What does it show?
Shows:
9.48
